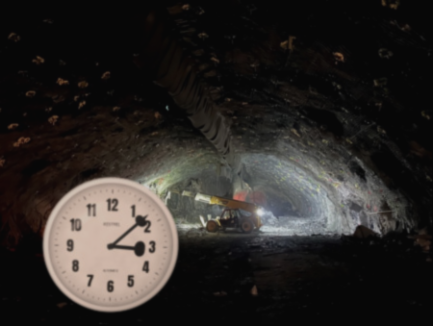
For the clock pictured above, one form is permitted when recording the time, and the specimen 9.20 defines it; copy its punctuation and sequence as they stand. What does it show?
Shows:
3.08
